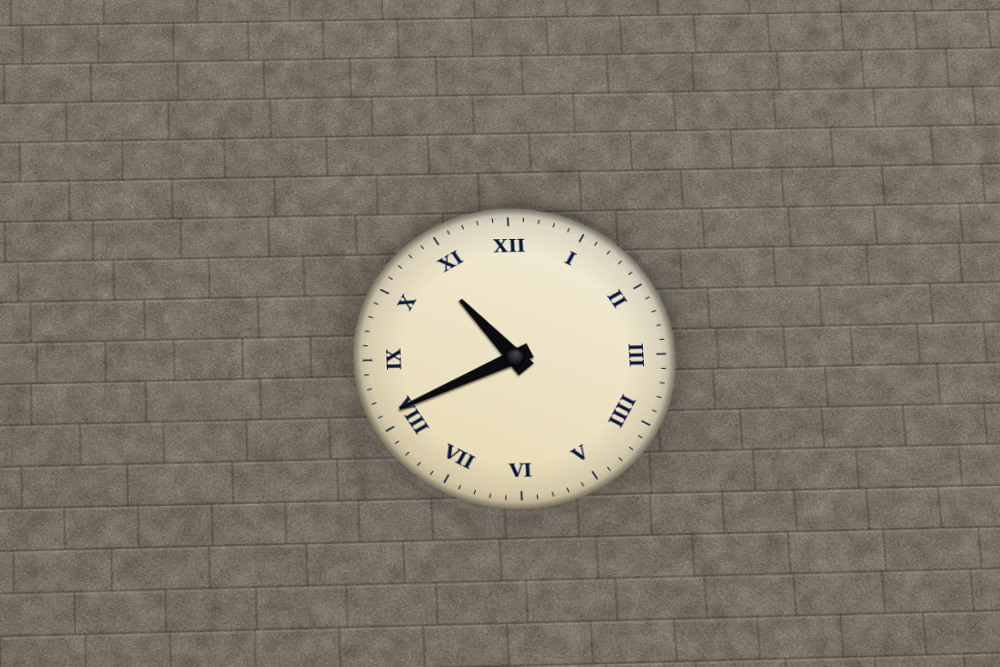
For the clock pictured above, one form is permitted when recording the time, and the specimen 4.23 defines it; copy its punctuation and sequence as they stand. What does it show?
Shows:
10.41
